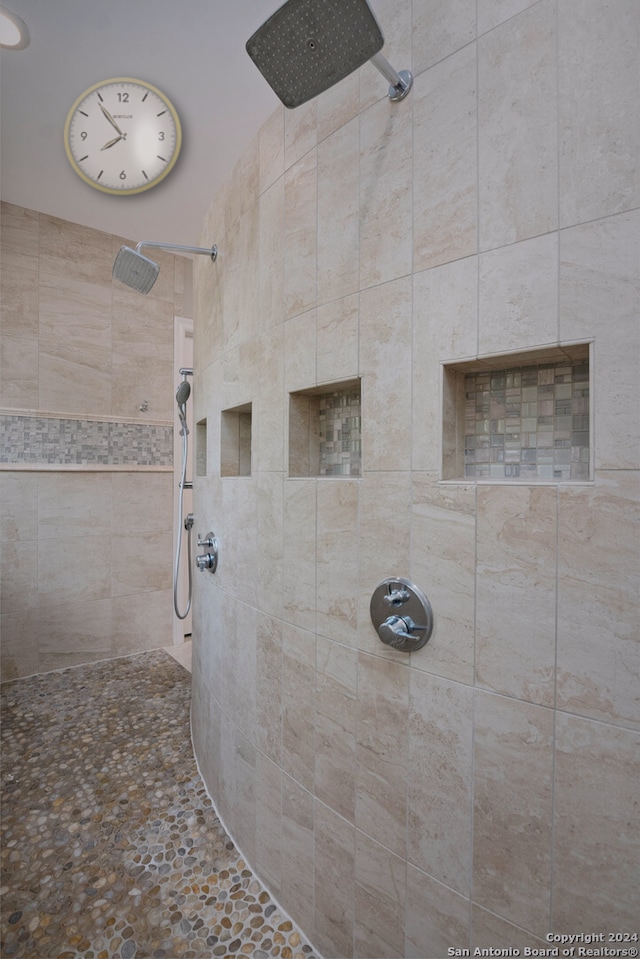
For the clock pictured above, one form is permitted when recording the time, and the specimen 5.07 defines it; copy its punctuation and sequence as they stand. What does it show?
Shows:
7.54
